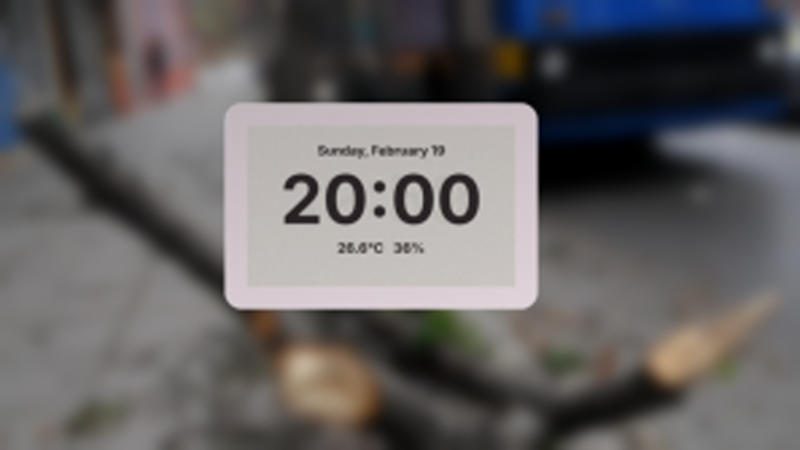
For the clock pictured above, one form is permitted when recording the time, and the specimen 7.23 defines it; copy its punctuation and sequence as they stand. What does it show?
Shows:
20.00
